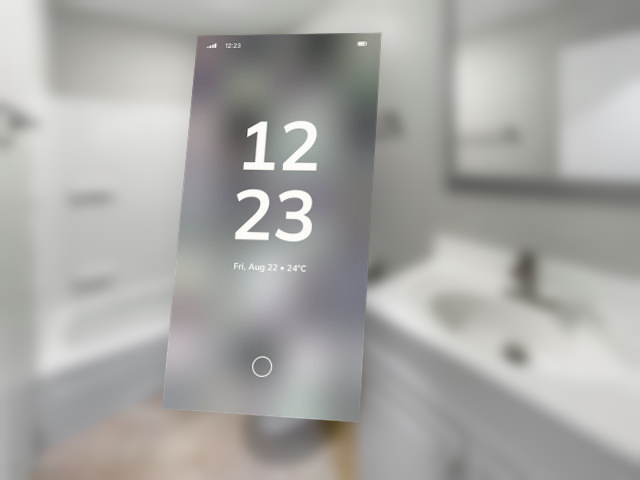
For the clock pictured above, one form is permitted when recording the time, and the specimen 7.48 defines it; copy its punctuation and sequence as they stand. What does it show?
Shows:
12.23
